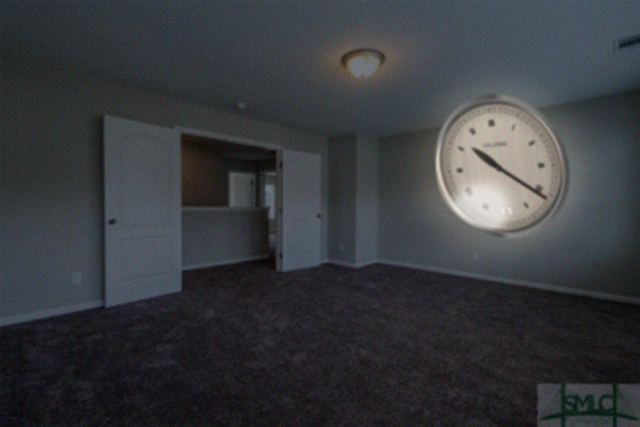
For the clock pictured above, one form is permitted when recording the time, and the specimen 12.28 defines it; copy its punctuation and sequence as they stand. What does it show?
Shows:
10.21
